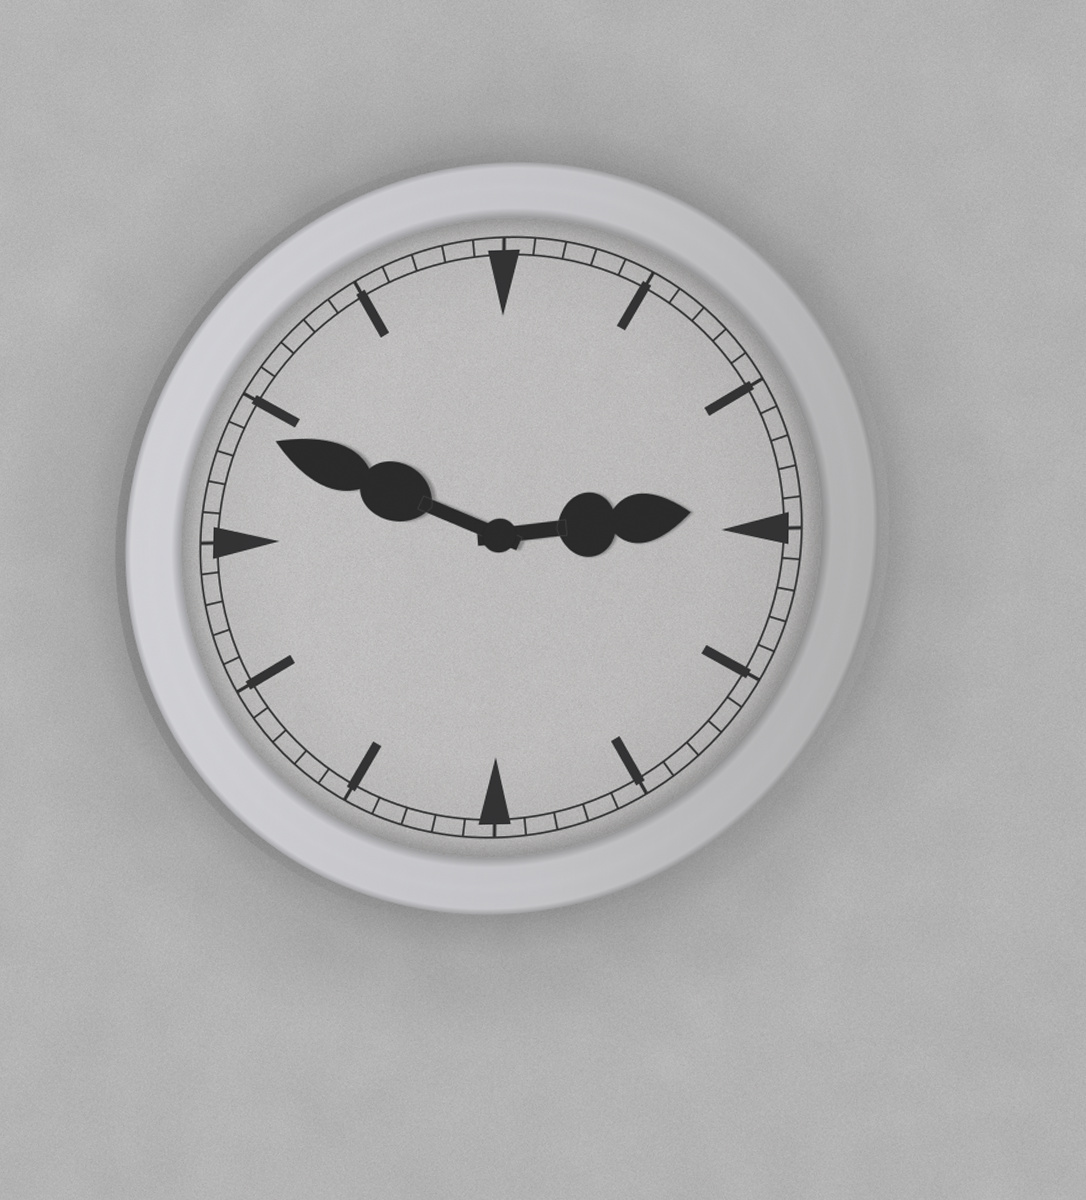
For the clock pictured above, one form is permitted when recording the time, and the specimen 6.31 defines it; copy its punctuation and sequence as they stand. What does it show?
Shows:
2.49
